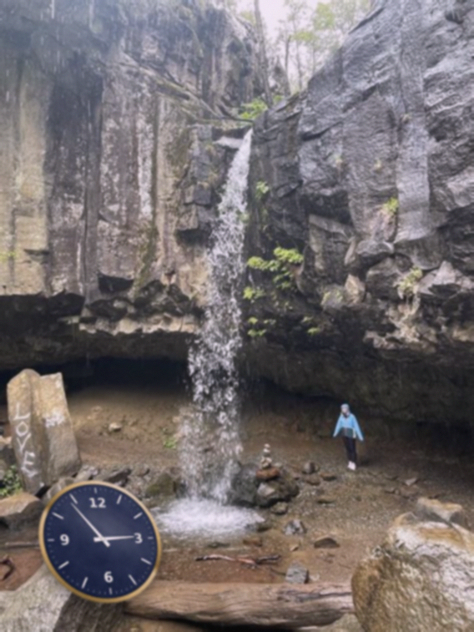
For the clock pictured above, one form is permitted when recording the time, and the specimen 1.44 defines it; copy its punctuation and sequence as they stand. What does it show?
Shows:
2.54
